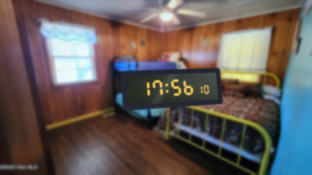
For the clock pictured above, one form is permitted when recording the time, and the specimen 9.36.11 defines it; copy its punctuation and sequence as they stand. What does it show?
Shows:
17.56.10
